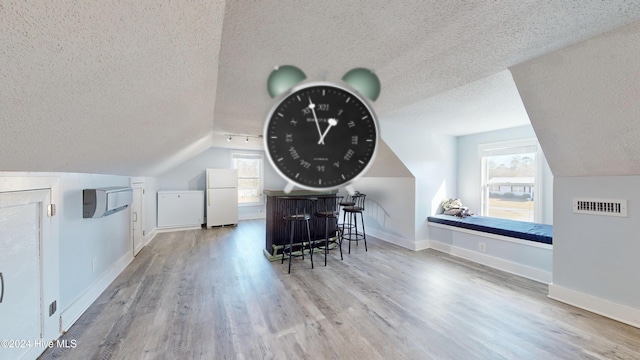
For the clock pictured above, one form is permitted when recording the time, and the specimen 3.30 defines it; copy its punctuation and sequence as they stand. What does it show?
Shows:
12.57
